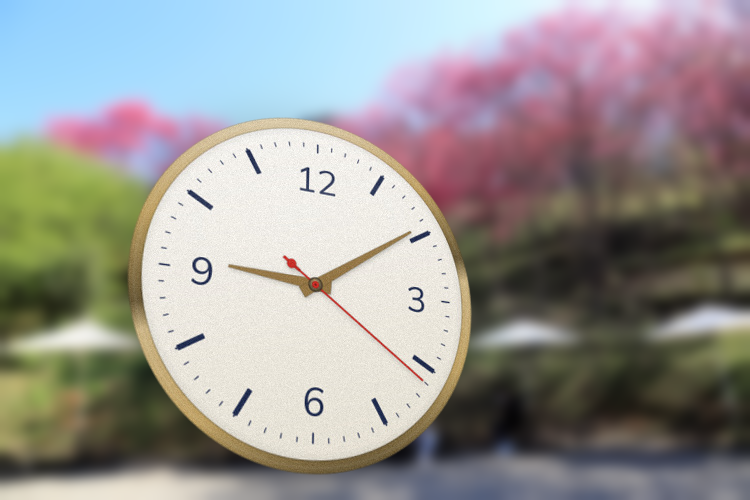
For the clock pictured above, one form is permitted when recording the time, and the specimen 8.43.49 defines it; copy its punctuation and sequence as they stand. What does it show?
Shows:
9.09.21
